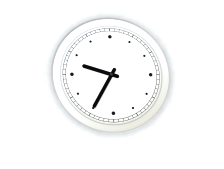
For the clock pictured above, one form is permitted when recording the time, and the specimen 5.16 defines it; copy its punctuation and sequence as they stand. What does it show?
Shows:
9.35
